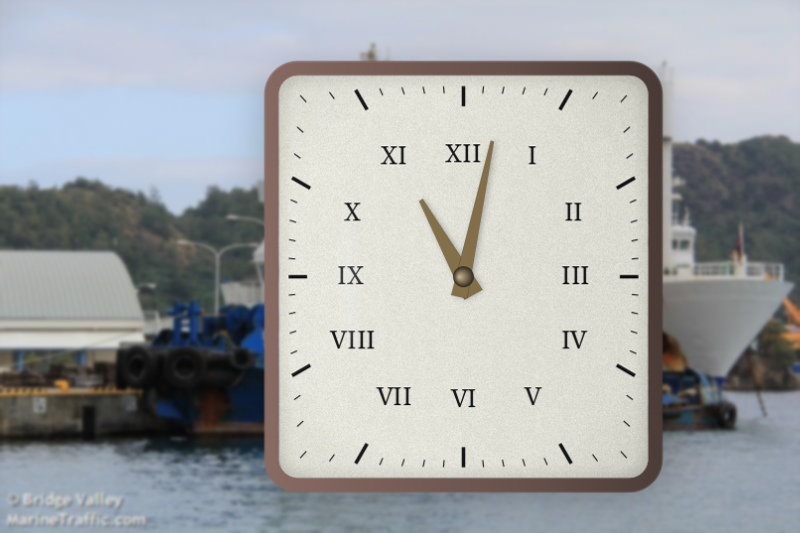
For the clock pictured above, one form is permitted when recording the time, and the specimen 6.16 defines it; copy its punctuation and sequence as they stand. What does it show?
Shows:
11.02
